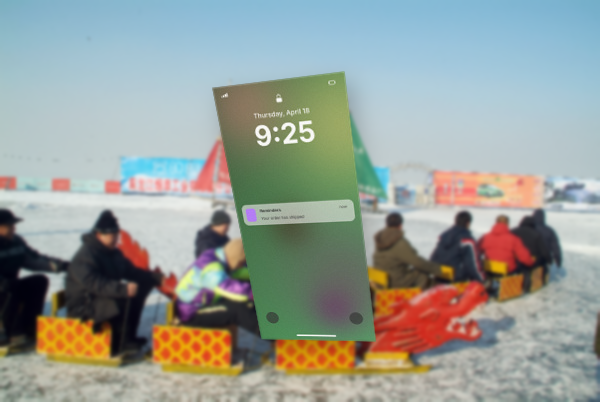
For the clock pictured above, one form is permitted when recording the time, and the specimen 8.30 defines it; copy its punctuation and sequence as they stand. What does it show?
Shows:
9.25
